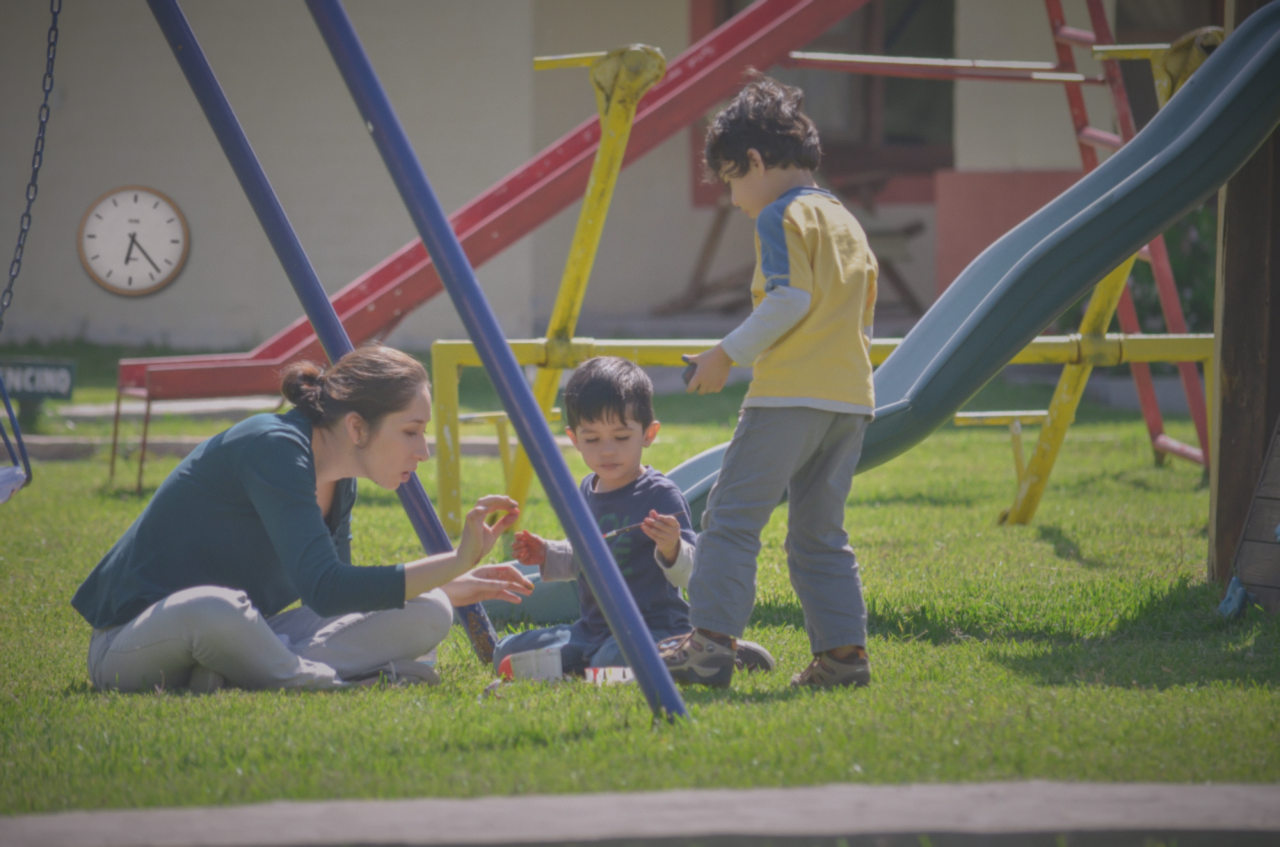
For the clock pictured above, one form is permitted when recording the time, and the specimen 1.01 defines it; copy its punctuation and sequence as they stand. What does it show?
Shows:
6.23
